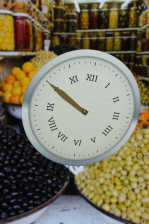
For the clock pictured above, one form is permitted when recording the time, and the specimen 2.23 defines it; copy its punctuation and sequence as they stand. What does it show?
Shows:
9.50
